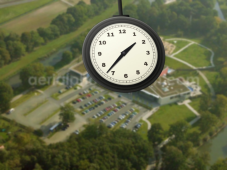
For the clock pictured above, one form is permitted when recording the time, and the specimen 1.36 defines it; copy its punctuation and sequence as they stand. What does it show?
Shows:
1.37
